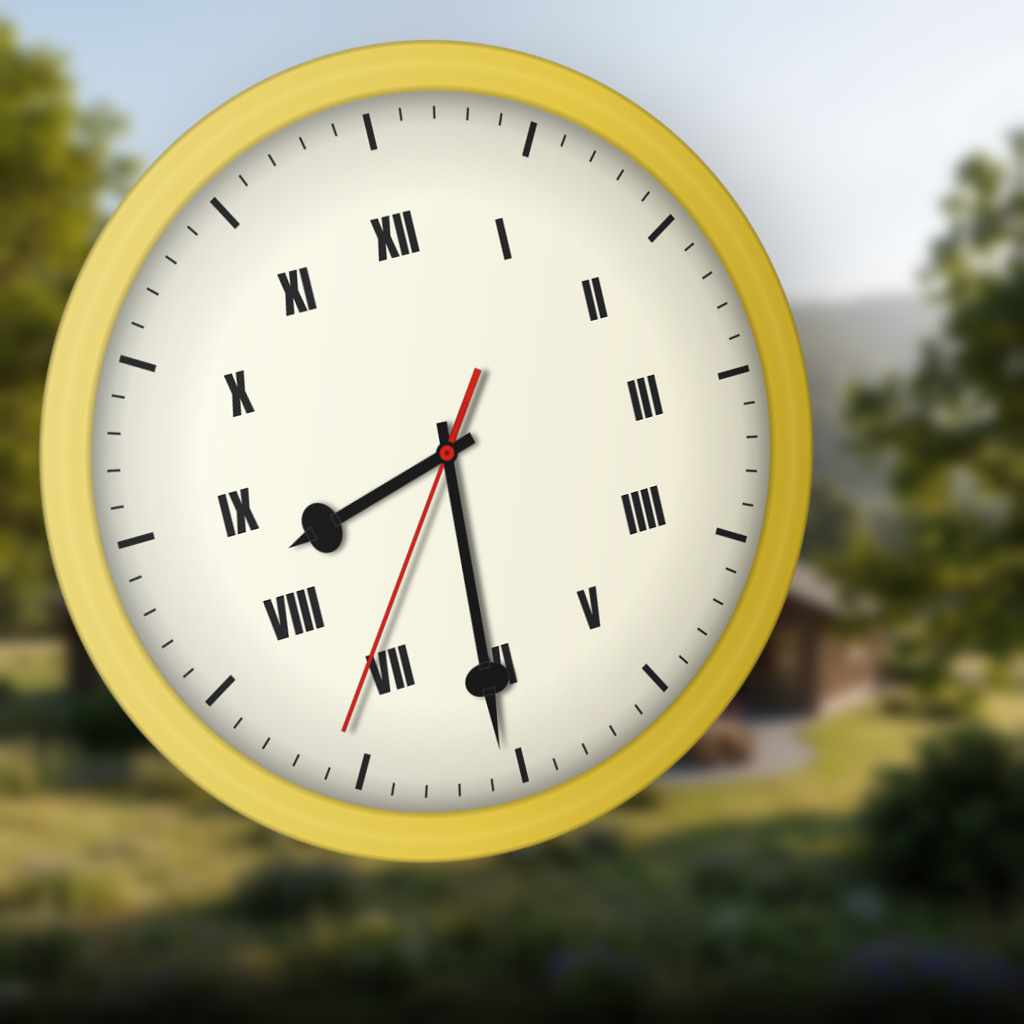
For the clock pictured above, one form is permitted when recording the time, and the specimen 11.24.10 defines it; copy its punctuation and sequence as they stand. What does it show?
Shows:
8.30.36
